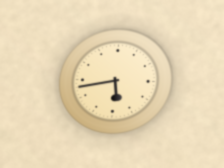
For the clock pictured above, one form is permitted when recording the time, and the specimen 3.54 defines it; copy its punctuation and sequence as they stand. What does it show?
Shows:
5.43
